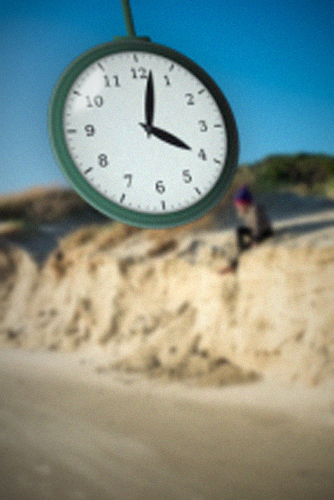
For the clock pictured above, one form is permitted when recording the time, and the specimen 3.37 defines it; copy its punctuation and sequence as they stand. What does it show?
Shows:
4.02
